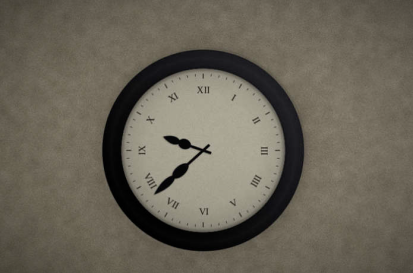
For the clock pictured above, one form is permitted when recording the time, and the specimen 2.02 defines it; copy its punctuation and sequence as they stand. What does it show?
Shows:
9.38
